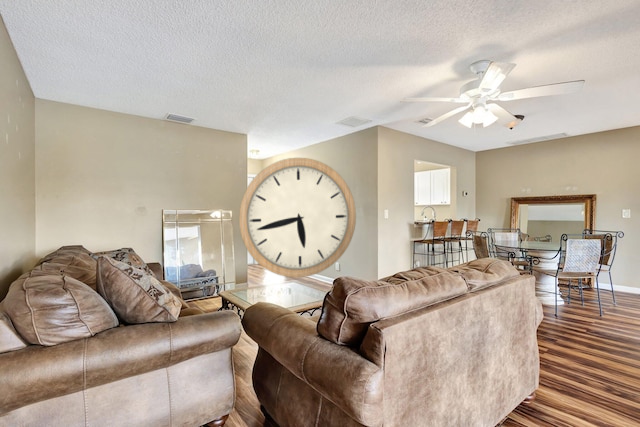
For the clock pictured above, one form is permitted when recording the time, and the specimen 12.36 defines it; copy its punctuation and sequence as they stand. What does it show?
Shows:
5.43
